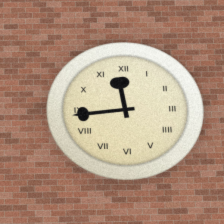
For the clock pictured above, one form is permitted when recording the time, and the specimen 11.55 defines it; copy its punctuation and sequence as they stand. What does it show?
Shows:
11.44
